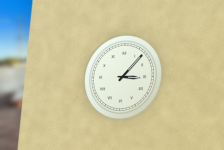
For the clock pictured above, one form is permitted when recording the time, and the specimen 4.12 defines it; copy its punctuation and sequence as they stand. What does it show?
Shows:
3.07
